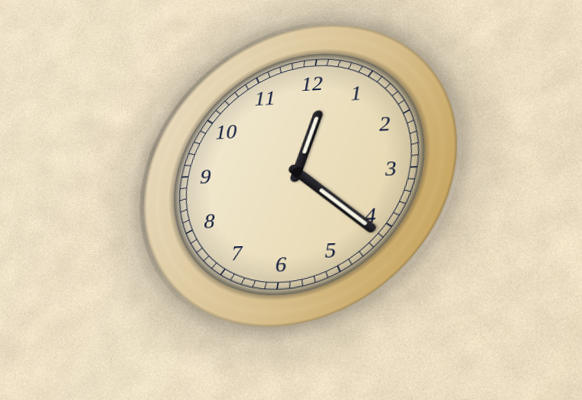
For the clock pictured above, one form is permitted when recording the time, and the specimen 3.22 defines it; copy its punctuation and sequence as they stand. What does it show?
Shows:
12.21
